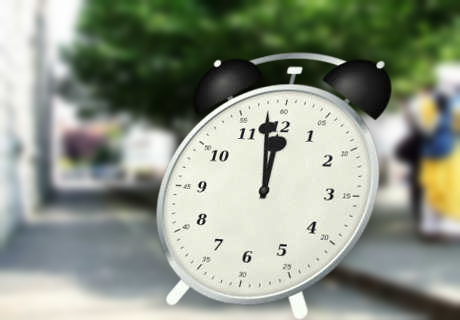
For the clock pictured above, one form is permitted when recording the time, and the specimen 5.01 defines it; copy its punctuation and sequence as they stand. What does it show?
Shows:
11.58
